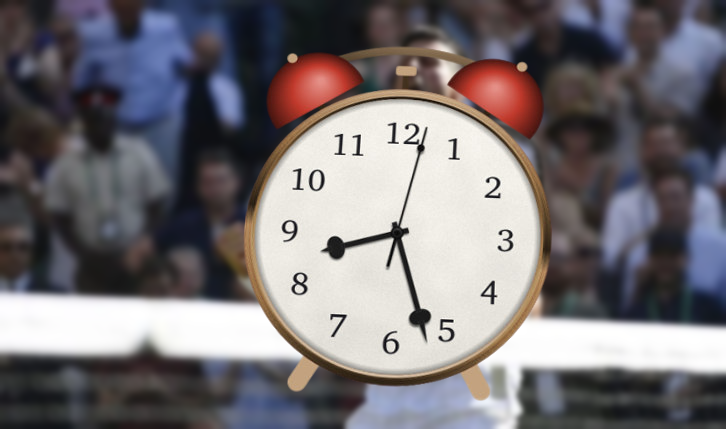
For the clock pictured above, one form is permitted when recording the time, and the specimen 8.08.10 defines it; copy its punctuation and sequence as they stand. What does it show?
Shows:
8.27.02
